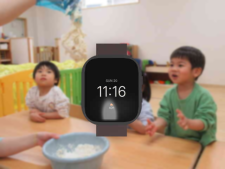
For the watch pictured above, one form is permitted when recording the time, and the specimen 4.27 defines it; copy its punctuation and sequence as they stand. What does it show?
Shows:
11.16
